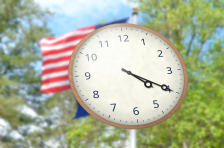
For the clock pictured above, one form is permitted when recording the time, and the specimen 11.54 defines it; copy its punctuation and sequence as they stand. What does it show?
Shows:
4.20
